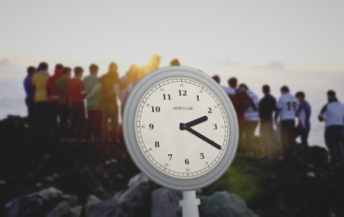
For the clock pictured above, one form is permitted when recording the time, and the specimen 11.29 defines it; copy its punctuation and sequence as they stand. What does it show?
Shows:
2.20
